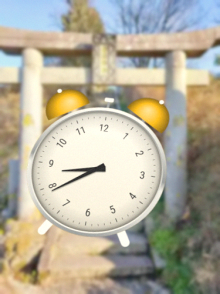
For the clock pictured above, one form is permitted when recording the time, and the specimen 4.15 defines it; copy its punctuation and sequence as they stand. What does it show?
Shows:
8.39
